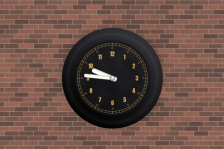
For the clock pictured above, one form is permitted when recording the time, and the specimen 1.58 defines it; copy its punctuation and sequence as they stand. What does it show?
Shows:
9.46
